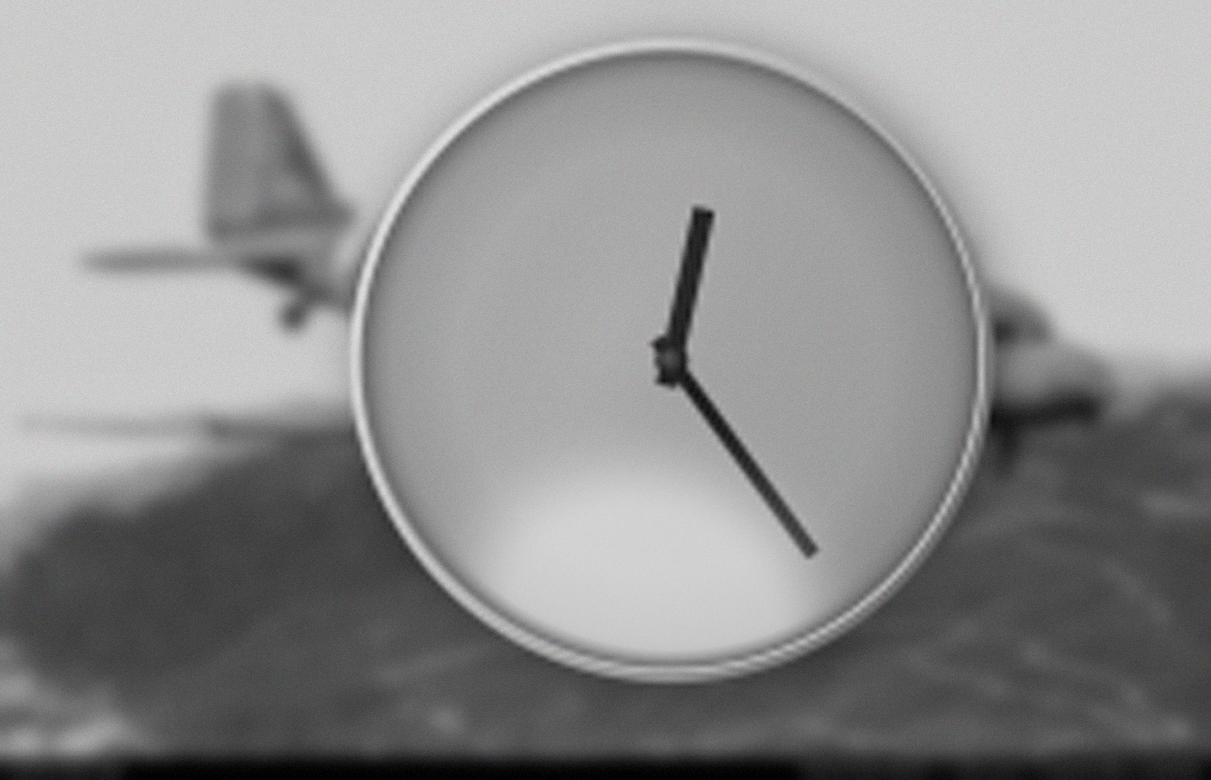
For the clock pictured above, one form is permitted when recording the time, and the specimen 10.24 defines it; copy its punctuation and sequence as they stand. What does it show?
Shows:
12.24
